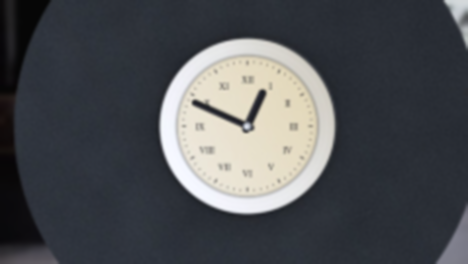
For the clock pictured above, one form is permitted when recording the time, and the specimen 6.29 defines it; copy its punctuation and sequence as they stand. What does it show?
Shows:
12.49
